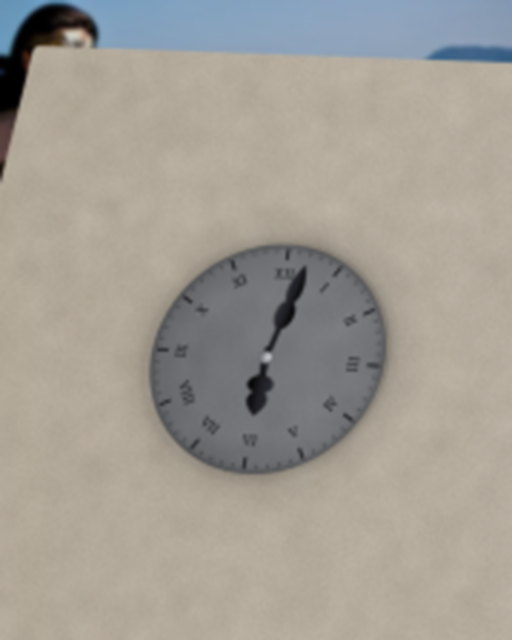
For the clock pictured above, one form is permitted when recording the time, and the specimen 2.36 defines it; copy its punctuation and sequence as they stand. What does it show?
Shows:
6.02
